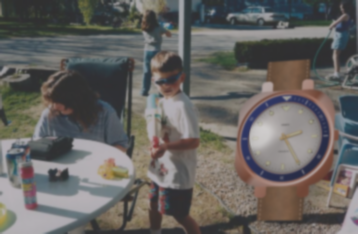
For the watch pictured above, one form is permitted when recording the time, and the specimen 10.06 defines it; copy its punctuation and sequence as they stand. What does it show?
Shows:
2.25
